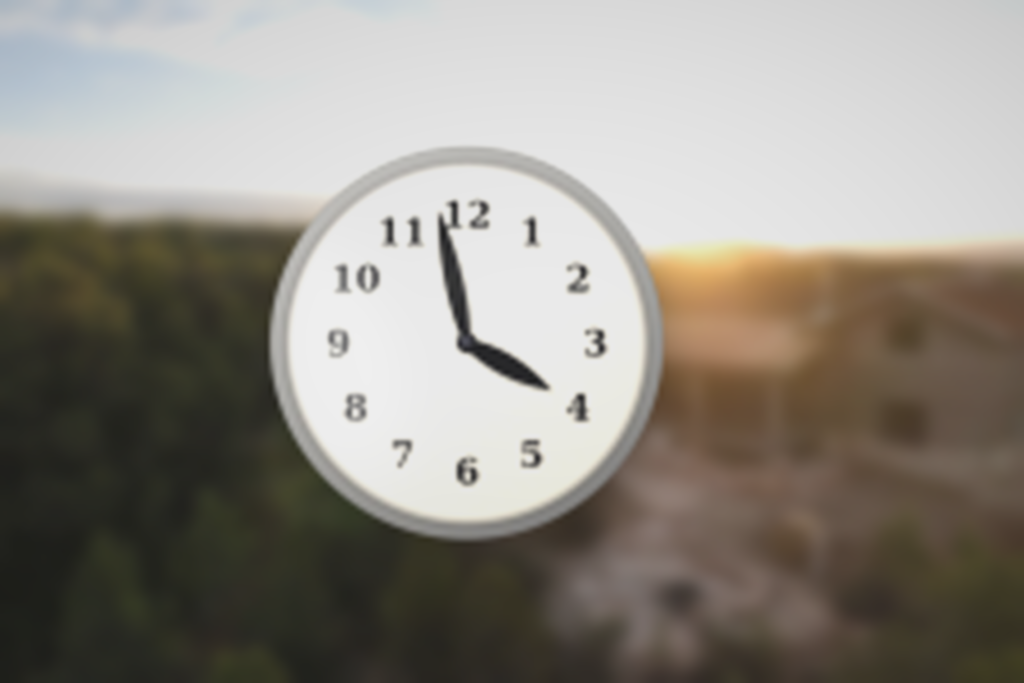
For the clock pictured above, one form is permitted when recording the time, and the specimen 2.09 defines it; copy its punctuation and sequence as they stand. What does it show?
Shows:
3.58
